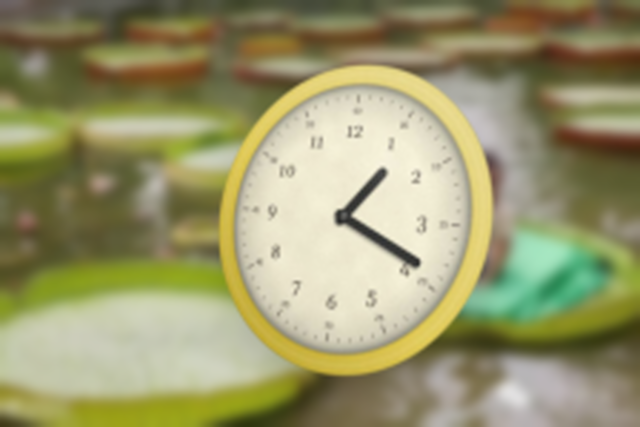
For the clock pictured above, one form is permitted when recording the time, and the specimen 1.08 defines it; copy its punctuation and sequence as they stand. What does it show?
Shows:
1.19
